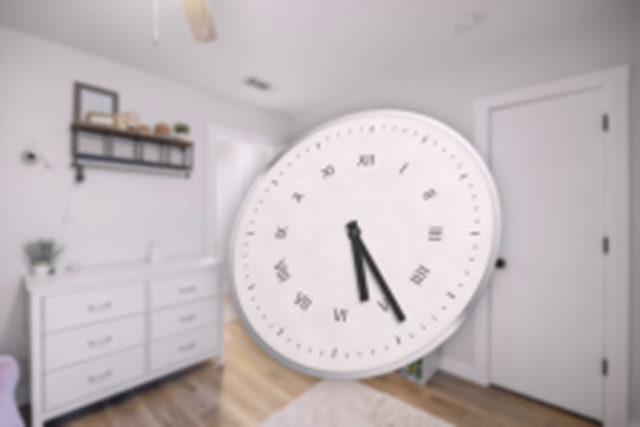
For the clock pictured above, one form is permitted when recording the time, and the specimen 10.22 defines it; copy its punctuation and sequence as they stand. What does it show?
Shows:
5.24
